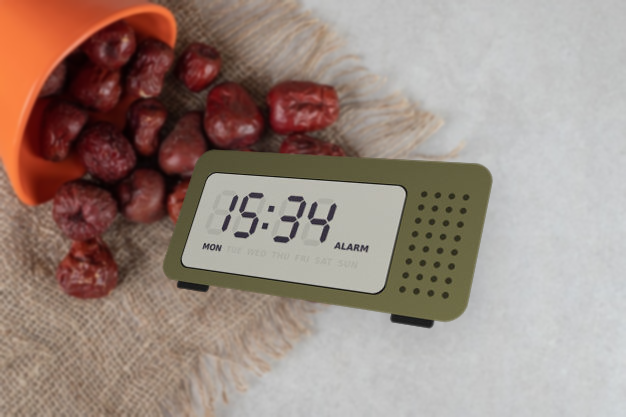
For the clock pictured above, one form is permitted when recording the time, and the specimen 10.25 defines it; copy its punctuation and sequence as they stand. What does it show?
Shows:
15.34
